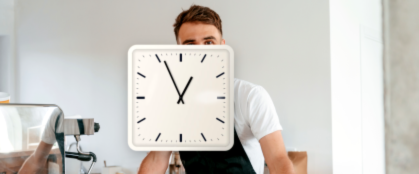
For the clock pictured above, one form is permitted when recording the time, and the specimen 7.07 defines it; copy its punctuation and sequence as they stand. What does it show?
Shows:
12.56
